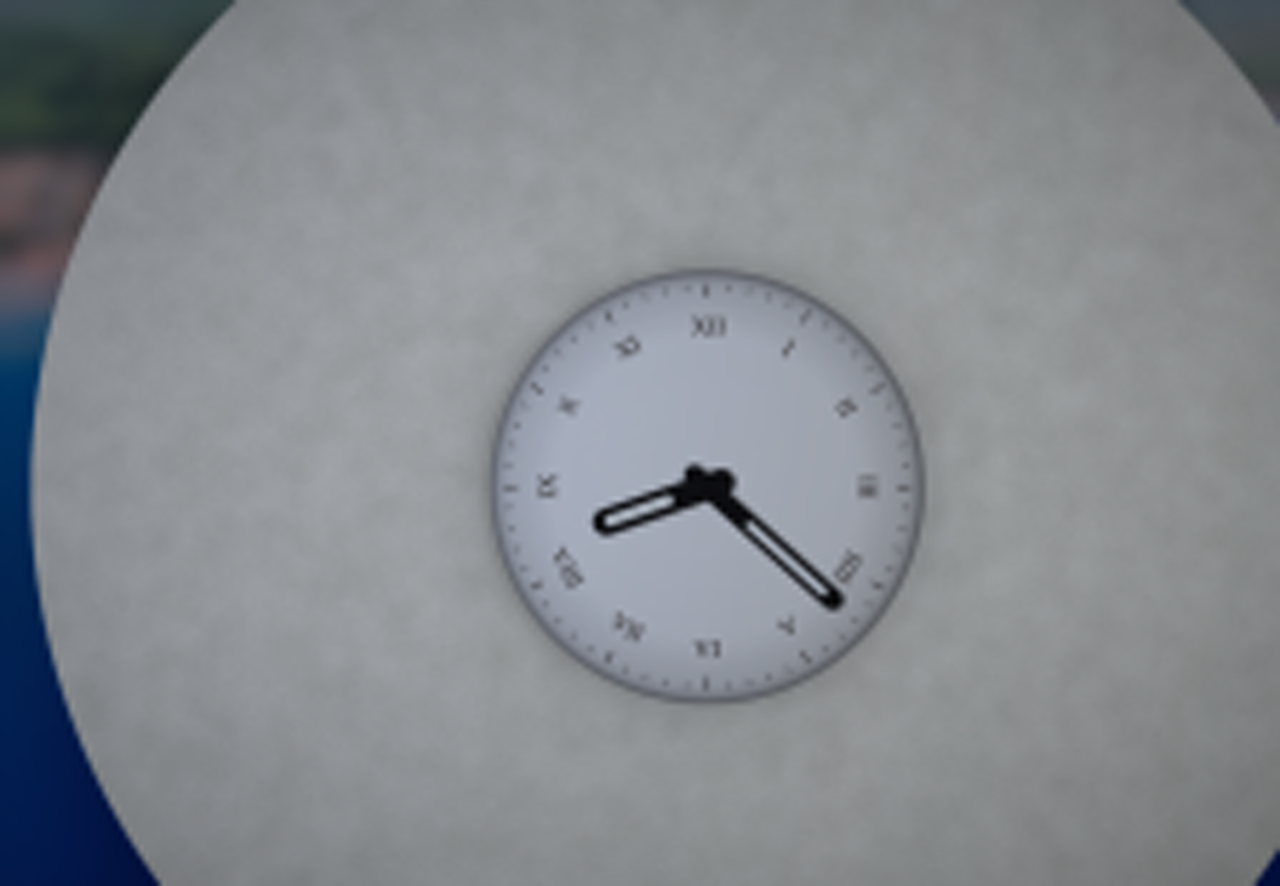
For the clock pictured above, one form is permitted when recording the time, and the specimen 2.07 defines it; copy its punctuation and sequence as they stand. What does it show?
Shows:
8.22
